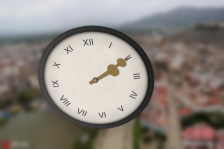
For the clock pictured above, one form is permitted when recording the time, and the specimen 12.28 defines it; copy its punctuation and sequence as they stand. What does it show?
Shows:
2.10
